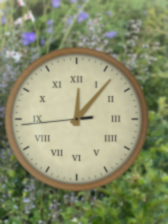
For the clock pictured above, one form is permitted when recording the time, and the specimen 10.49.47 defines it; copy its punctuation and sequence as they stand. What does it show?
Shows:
12.06.44
